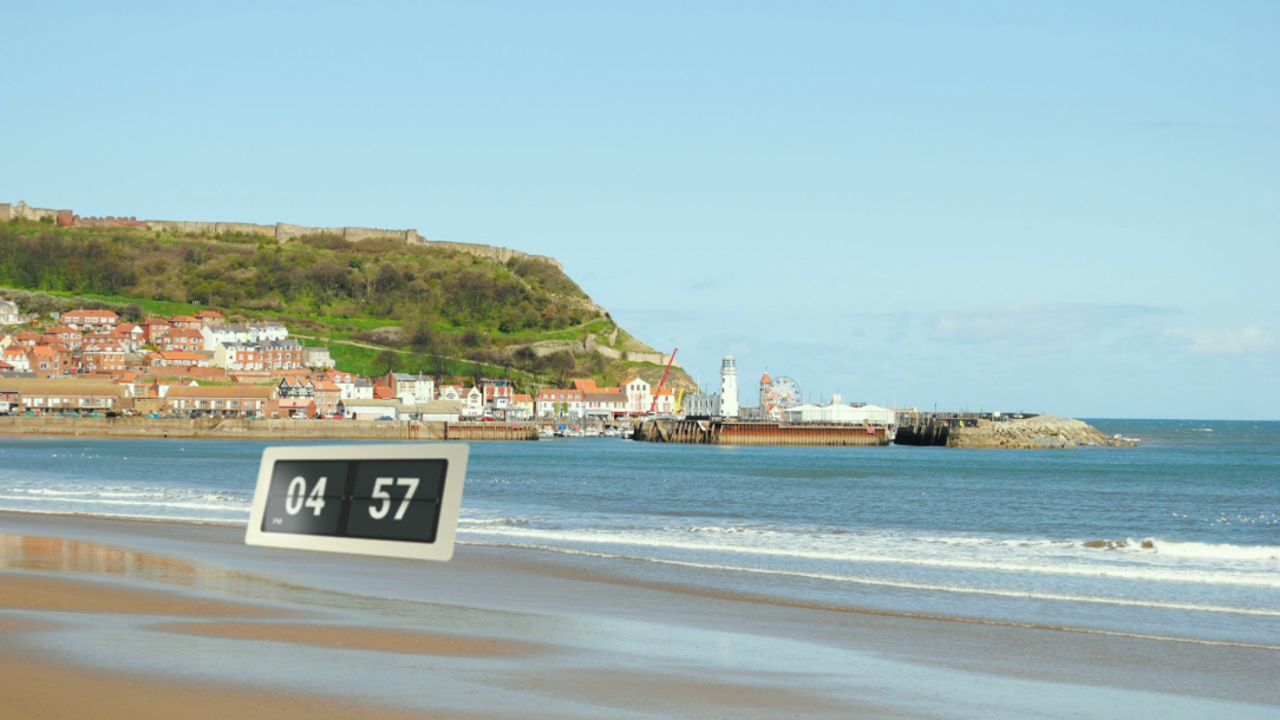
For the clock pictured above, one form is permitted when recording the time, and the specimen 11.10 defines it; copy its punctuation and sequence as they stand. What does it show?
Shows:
4.57
